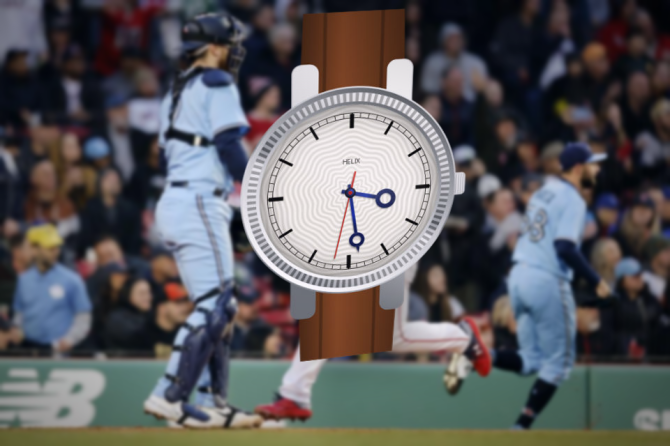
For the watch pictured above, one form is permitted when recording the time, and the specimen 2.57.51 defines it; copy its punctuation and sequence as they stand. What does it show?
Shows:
3.28.32
